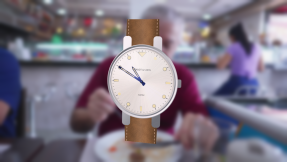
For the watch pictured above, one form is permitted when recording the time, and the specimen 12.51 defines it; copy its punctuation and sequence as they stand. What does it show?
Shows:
10.50
